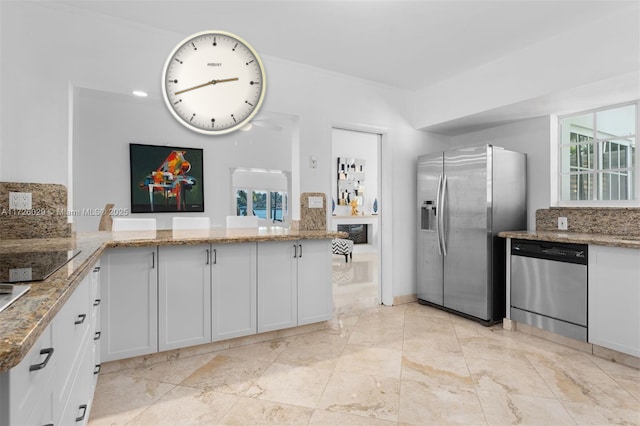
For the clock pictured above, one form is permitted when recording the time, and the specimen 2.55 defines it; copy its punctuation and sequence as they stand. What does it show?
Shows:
2.42
